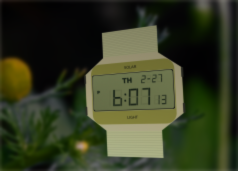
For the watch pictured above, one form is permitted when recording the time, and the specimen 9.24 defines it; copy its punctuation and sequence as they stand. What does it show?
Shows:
6.07
